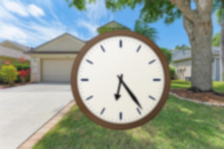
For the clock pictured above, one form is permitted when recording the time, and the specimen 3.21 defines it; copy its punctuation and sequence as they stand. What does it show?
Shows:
6.24
